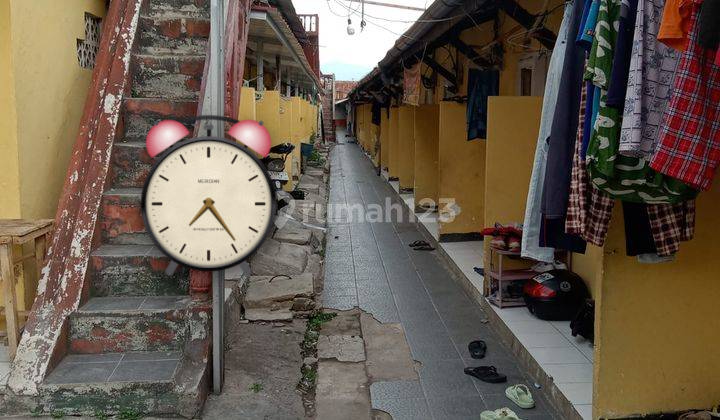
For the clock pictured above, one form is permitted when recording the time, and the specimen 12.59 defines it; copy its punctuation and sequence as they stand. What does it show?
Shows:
7.24
